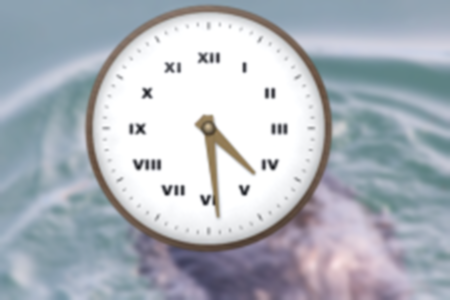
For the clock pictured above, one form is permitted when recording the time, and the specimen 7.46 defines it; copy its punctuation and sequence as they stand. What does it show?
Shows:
4.29
